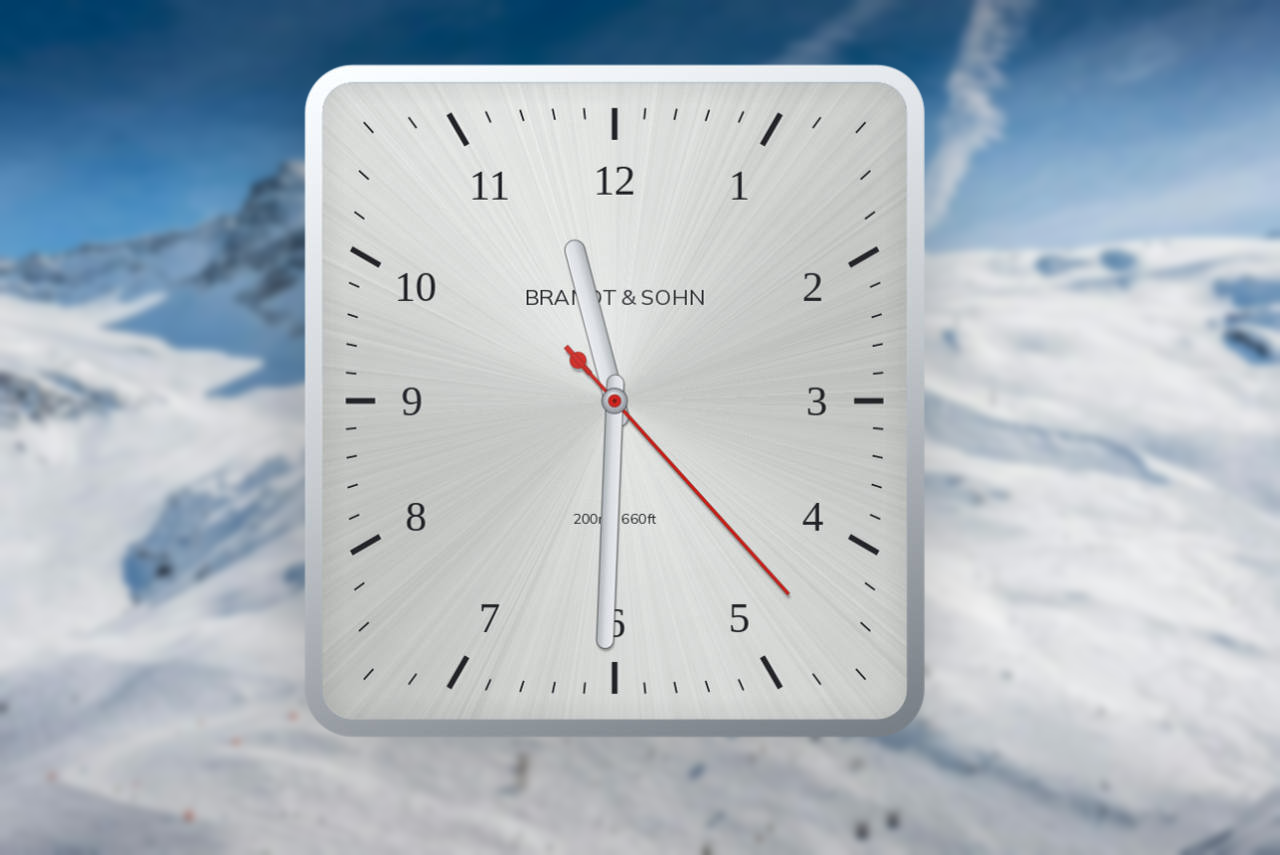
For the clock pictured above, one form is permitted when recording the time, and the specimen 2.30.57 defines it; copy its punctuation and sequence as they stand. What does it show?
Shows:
11.30.23
